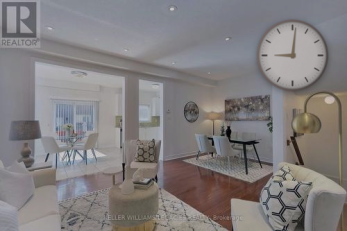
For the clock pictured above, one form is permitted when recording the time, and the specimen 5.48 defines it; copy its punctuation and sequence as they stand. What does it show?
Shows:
9.01
